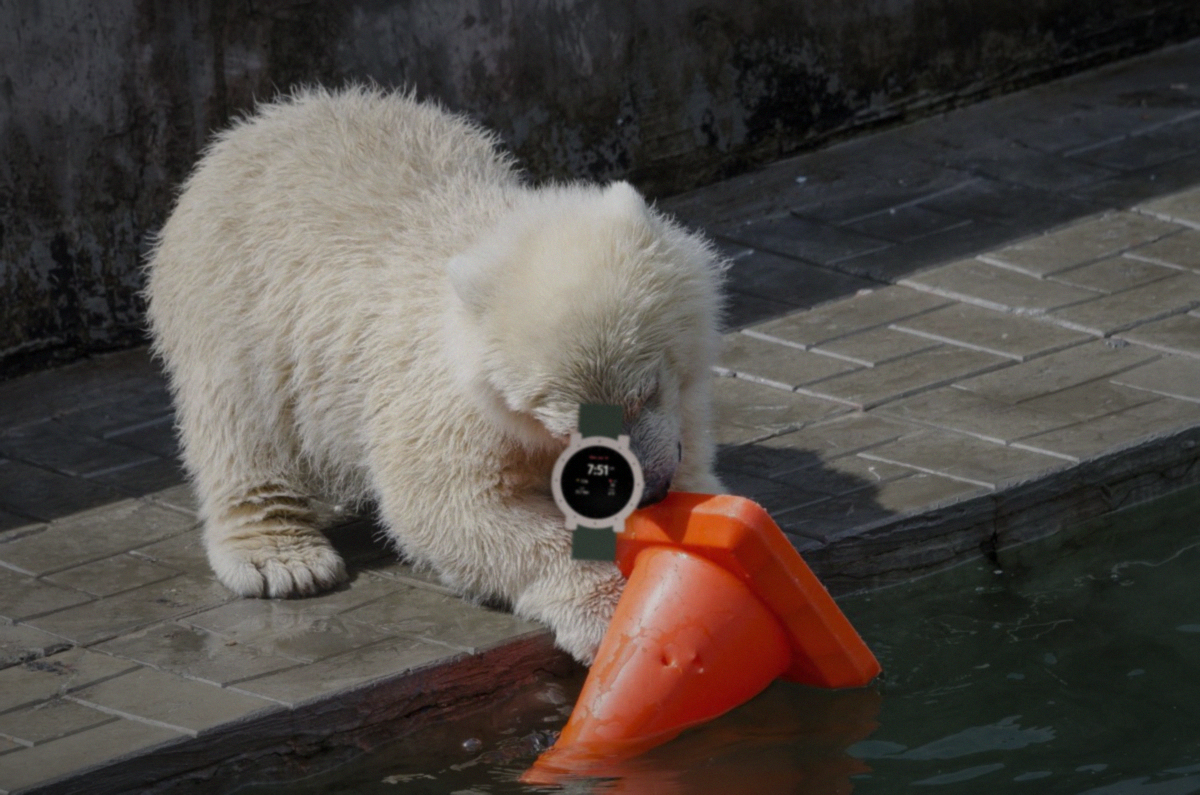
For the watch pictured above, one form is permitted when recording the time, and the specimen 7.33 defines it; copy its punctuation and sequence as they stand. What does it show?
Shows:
7.51
